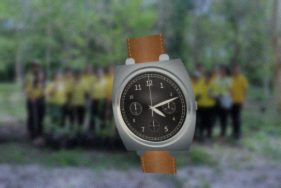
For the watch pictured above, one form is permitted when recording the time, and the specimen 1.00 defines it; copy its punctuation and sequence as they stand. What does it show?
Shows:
4.12
